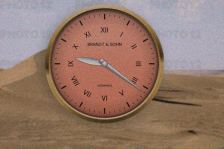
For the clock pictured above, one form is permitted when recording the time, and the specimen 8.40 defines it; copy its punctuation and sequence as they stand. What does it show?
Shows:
9.21
